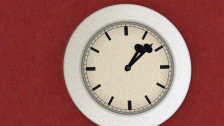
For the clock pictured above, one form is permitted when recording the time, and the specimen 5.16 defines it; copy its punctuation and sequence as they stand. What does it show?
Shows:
1.08
